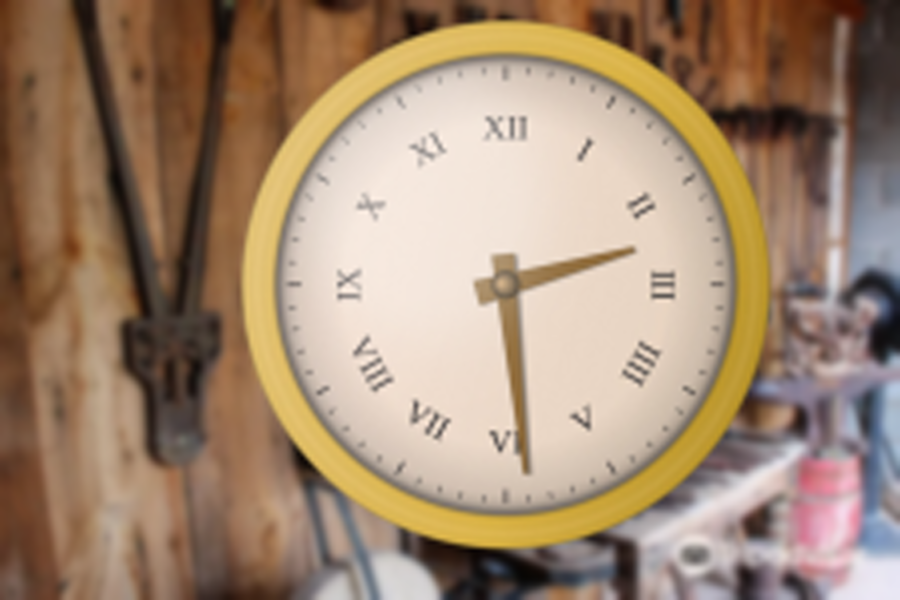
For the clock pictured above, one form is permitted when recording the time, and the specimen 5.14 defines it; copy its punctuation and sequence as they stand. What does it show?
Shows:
2.29
